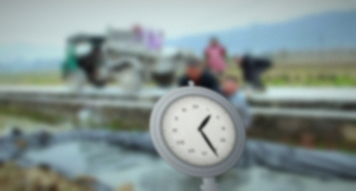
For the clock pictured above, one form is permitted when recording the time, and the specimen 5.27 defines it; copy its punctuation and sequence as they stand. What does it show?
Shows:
1.26
